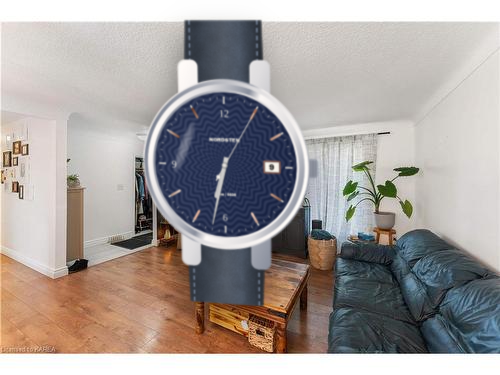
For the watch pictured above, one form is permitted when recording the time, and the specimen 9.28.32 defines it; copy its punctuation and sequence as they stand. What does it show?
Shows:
6.32.05
